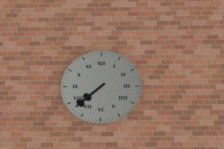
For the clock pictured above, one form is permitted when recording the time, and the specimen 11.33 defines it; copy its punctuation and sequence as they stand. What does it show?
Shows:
7.38
